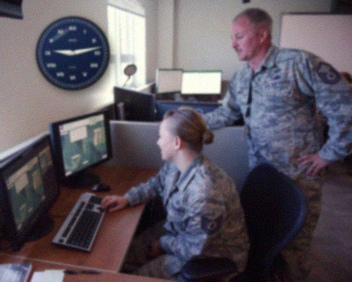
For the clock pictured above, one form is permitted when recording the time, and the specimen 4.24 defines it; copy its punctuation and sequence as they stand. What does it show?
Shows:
9.13
